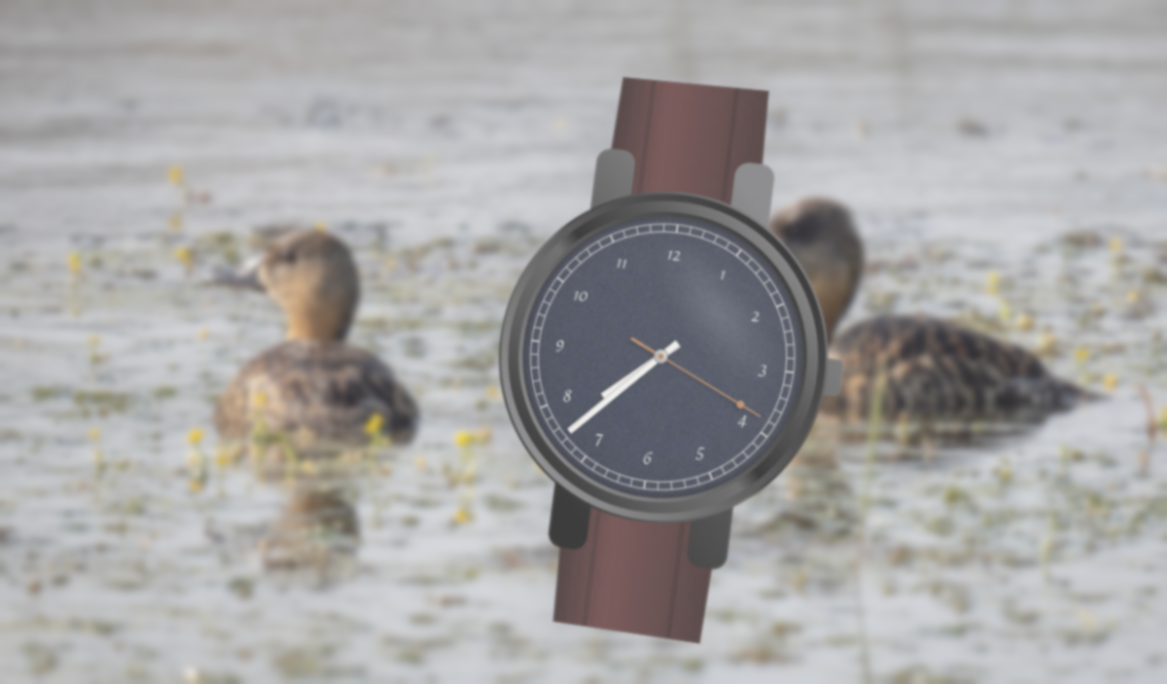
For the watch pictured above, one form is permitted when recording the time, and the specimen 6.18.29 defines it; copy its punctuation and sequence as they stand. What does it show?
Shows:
7.37.19
